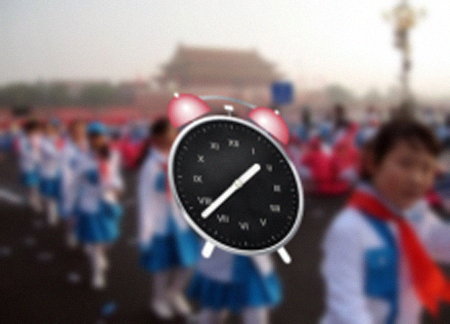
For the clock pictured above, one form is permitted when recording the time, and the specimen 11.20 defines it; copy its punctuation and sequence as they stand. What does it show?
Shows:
1.38
